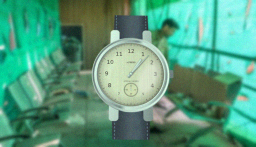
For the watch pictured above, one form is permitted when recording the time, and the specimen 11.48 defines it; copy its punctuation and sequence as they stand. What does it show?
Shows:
1.07
